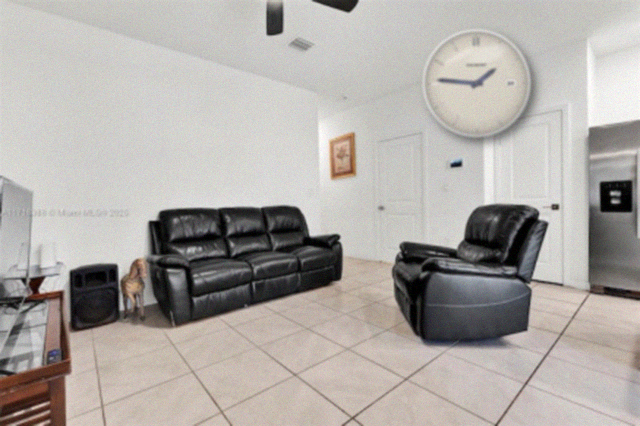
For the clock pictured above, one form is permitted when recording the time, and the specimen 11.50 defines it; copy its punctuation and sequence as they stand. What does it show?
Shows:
1.46
